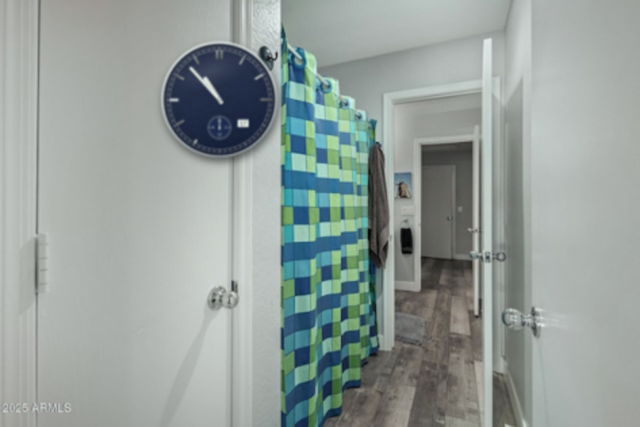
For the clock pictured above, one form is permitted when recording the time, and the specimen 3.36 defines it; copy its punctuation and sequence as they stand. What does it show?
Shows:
10.53
